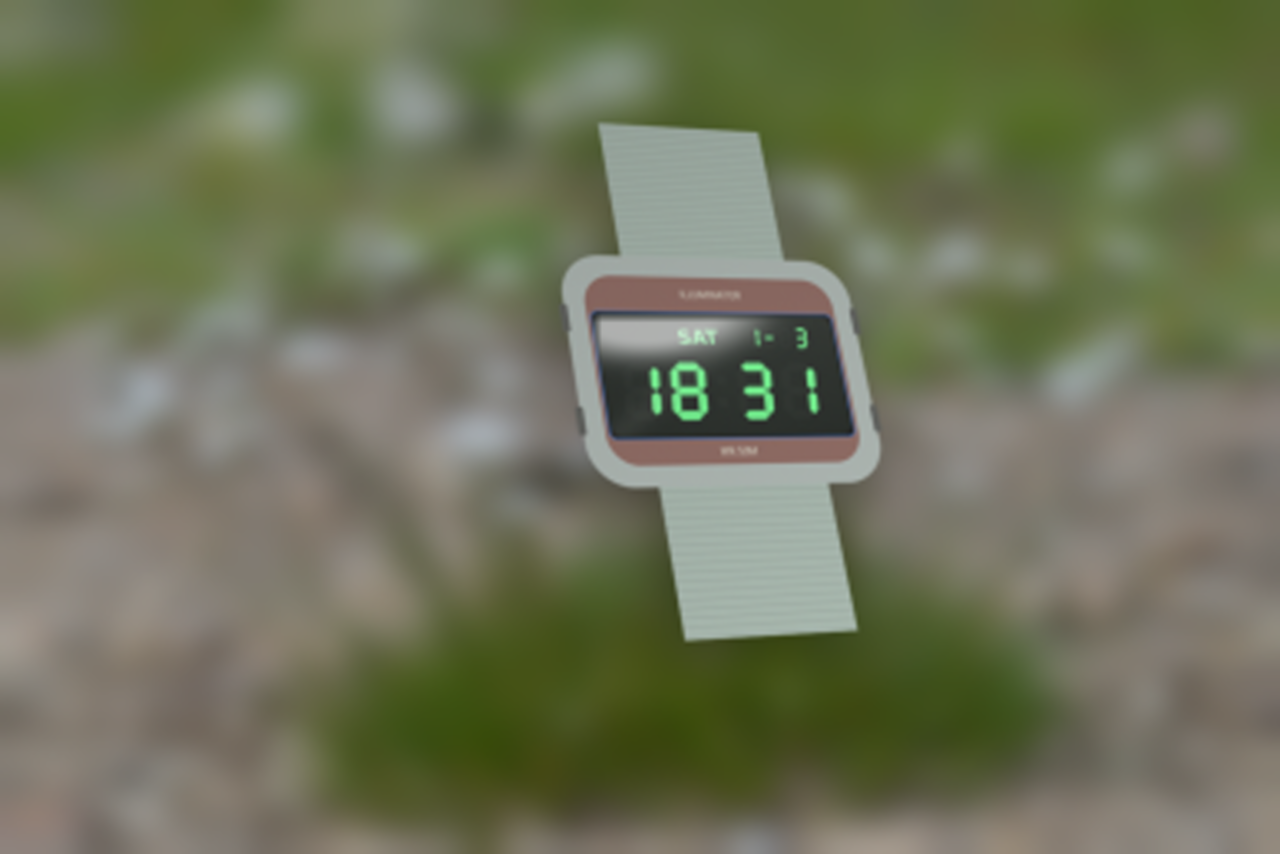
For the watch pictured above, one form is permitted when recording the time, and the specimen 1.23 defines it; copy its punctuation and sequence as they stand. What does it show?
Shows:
18.31
